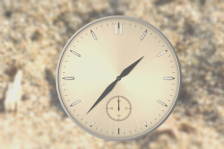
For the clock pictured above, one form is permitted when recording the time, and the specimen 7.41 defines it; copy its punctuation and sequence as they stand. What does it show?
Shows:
1.37
